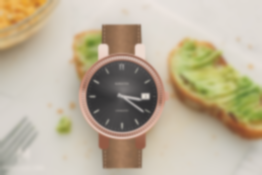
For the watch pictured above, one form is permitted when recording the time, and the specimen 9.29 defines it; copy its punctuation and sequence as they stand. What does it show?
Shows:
3.21
